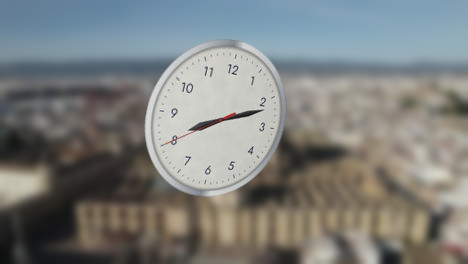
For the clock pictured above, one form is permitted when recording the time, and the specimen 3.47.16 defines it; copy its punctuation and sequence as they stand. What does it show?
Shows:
8.11.40
